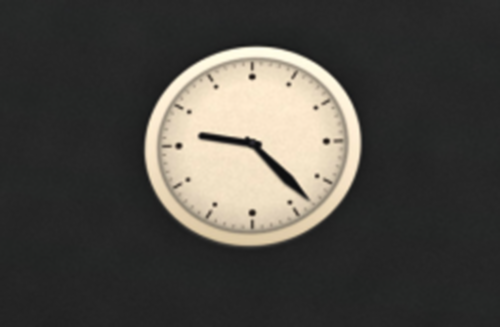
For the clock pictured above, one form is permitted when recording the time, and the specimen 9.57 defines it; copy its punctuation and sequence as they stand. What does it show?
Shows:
9.23
